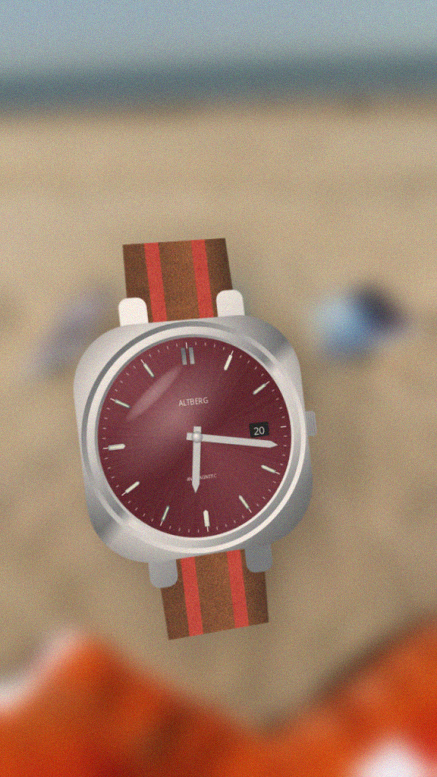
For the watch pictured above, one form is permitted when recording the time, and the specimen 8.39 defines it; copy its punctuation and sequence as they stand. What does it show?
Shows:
6.17
